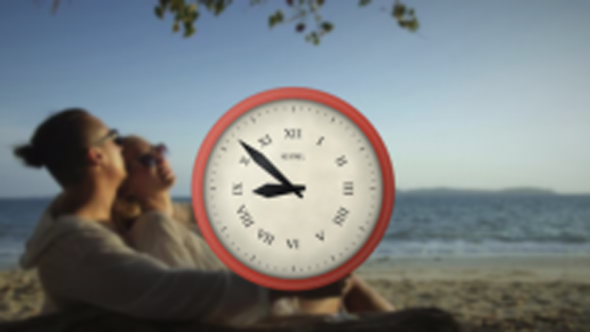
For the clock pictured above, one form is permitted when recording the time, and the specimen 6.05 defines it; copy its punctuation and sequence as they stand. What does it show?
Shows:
8.52
